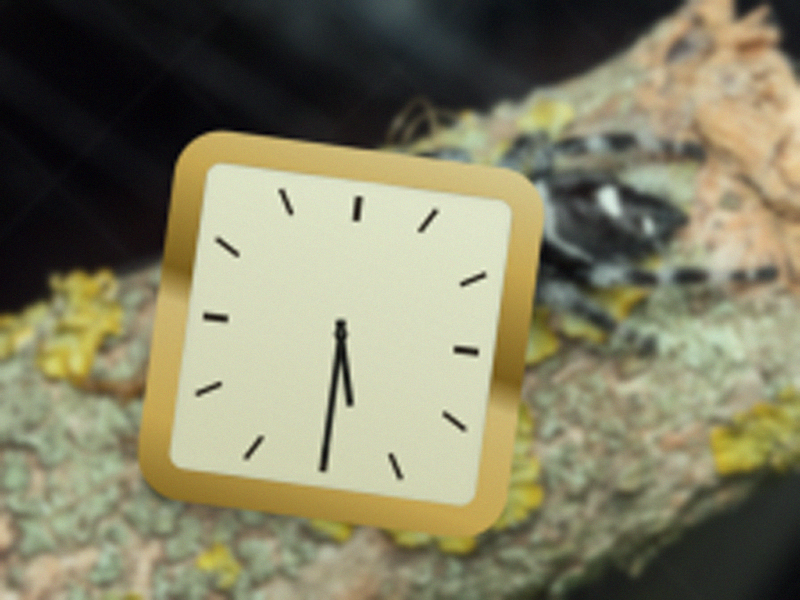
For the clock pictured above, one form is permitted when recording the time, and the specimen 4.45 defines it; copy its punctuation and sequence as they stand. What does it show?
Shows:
5.30
